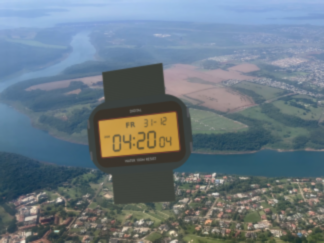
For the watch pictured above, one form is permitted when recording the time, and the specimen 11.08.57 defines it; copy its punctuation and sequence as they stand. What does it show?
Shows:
4.20.04
